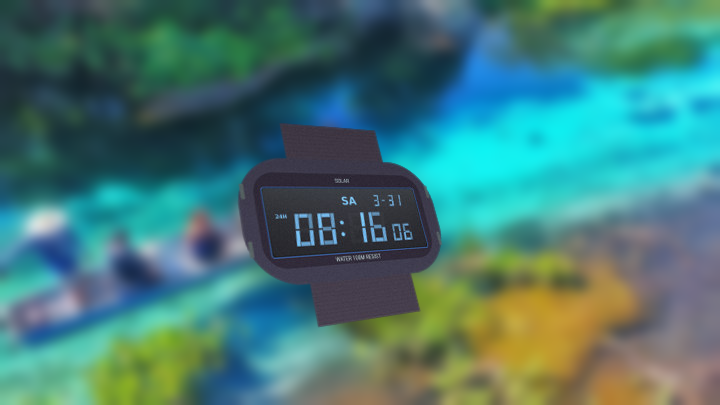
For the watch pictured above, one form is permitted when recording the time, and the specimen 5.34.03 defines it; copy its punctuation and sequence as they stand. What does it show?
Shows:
8.16.06
